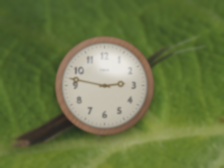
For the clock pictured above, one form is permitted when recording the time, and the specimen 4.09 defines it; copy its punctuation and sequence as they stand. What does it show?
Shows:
2.47
